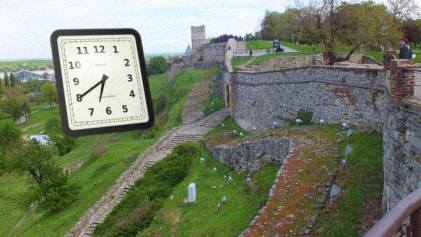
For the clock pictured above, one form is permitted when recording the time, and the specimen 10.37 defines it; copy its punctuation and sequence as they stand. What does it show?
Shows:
6.40
